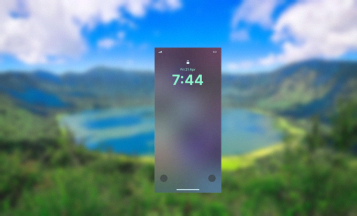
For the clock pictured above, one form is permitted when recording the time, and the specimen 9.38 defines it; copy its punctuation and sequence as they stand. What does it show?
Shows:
7.44
